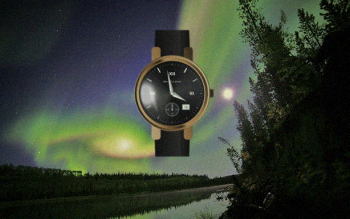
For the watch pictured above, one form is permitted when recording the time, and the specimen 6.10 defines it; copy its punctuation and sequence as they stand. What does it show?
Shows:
3.58
